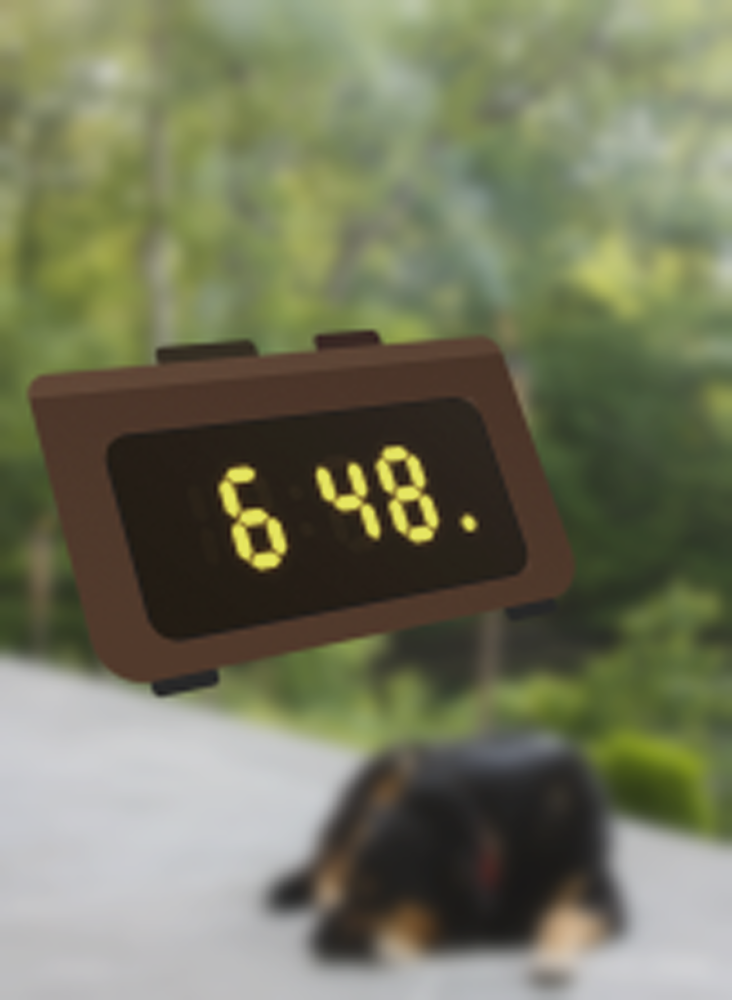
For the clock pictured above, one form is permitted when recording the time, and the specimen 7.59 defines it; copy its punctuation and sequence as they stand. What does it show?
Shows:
6.48
